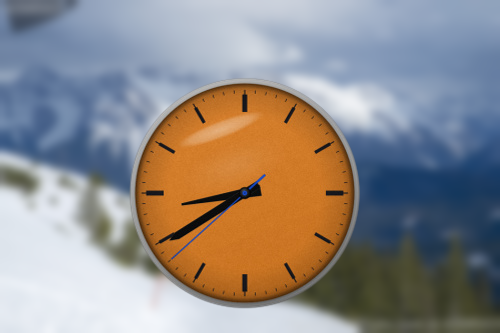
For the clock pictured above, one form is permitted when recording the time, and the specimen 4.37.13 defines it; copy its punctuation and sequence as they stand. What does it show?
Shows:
8.39.38
